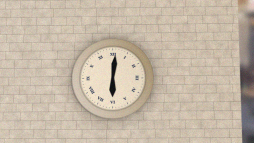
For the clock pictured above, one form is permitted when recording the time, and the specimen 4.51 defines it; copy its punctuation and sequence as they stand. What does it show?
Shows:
6.01
